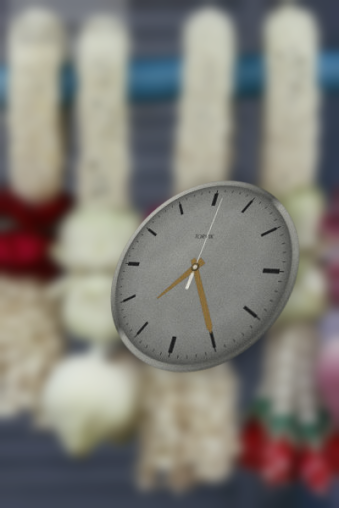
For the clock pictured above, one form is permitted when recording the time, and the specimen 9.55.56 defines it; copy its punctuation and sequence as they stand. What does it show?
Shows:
7.25.01
